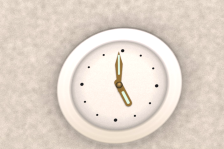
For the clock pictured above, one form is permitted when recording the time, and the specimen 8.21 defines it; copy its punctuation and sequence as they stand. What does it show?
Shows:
4.59
